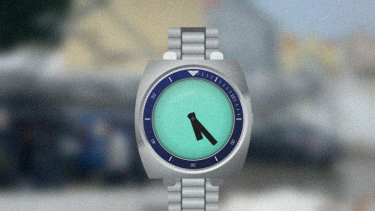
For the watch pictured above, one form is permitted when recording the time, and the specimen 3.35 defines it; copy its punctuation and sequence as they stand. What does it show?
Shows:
5.23
